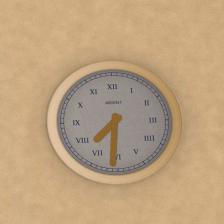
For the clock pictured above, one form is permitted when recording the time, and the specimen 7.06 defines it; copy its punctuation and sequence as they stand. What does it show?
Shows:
7.31
